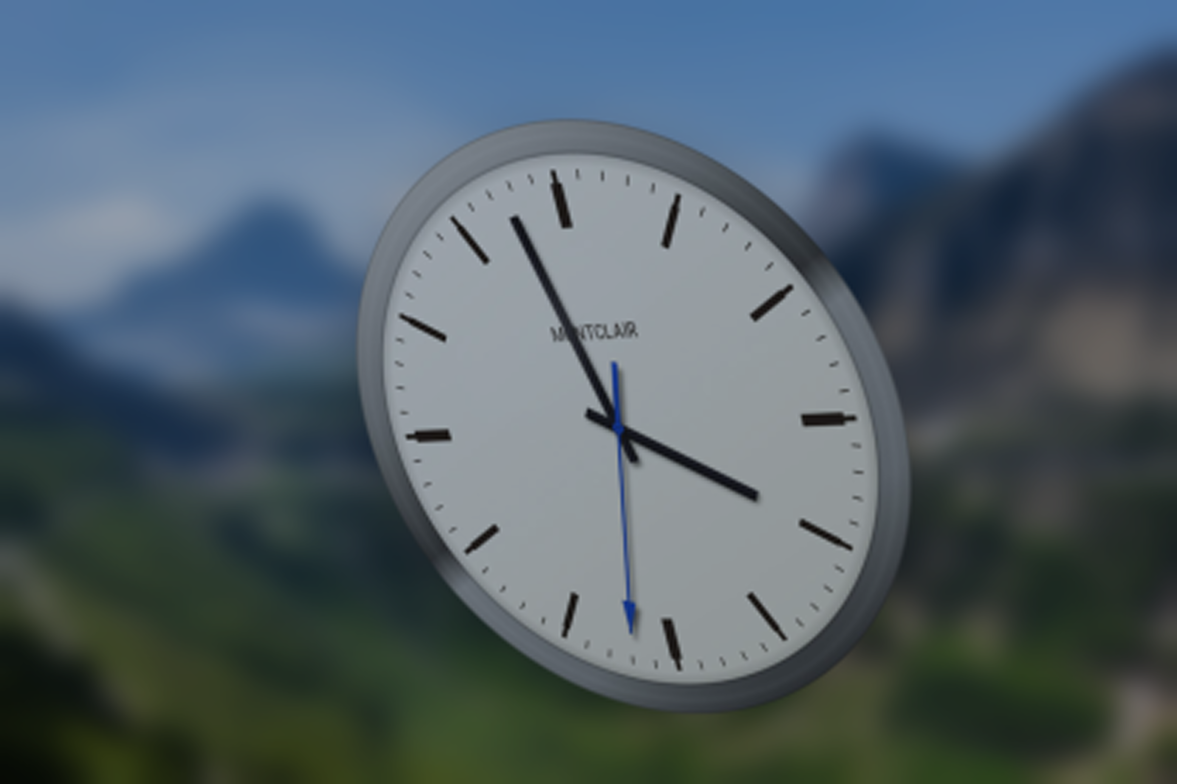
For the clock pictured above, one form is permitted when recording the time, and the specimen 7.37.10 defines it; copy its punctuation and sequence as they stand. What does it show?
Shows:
3.57.32
